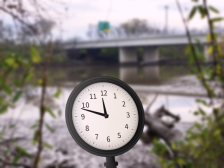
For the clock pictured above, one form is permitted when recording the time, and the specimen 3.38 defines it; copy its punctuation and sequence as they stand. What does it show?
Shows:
11.48
